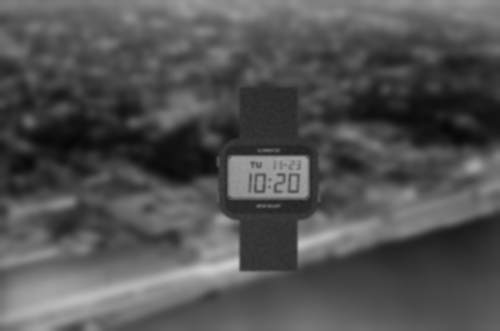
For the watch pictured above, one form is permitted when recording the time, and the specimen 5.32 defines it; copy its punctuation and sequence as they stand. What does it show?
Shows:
10.20
